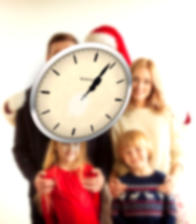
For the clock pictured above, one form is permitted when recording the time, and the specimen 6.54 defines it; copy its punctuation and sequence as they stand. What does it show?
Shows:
1.04
